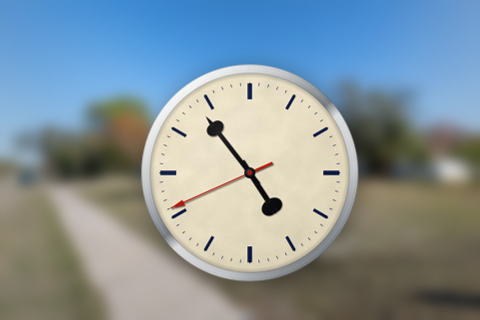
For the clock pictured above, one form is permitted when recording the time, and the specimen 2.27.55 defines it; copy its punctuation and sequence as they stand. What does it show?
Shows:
4.53.41
